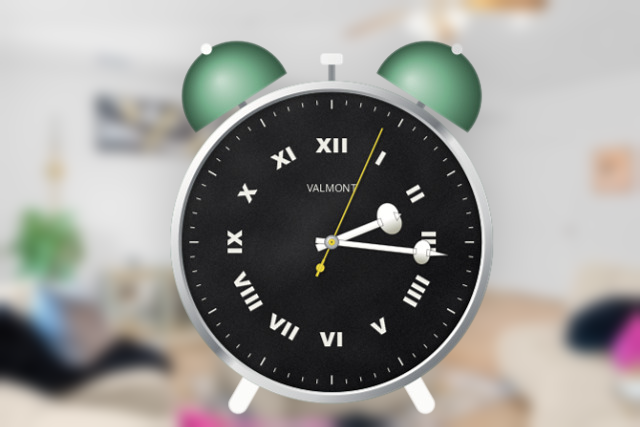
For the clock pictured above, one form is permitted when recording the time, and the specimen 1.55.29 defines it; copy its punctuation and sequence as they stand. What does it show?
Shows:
2.16.04
